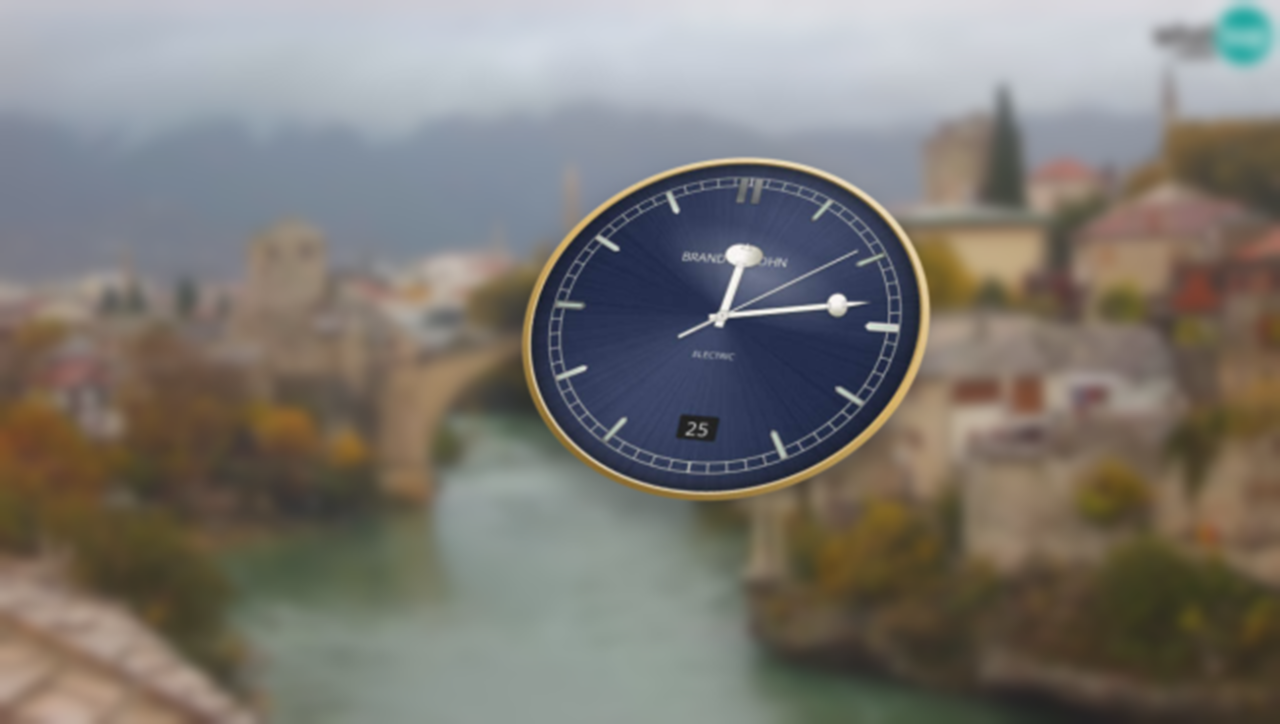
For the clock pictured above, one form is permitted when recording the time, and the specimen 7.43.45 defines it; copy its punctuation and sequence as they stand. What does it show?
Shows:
12.13.09
